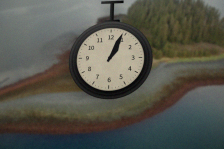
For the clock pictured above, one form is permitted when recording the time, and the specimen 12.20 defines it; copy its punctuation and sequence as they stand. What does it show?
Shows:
1.04
